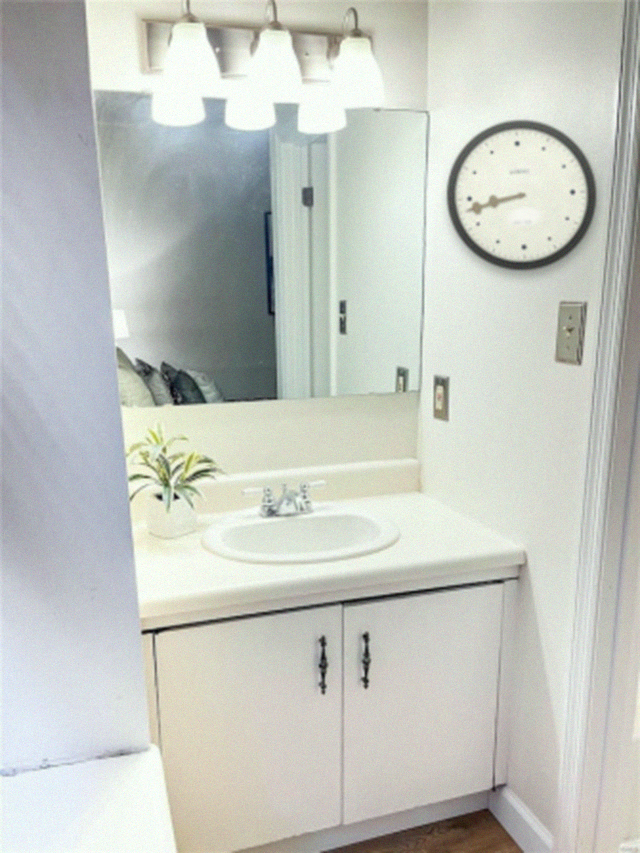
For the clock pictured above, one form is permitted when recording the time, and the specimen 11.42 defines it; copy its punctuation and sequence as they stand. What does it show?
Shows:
8.43
